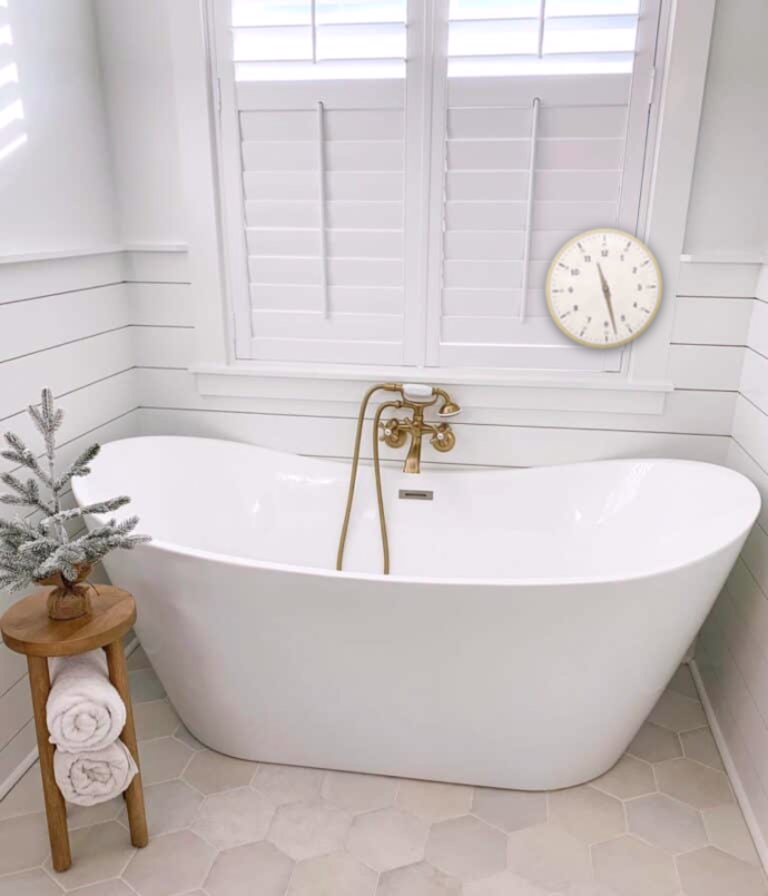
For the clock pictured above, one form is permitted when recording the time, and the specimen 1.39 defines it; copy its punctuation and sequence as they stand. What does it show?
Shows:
11.28
